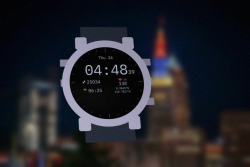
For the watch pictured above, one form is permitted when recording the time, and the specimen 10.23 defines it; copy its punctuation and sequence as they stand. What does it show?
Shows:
4.48
